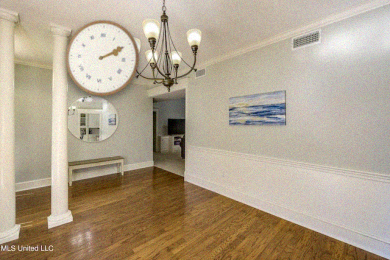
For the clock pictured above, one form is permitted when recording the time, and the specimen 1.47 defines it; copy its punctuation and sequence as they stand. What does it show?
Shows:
2.10
